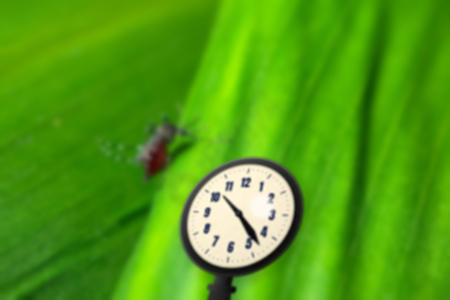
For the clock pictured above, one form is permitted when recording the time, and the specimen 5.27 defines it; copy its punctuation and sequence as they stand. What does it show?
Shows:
10.23
